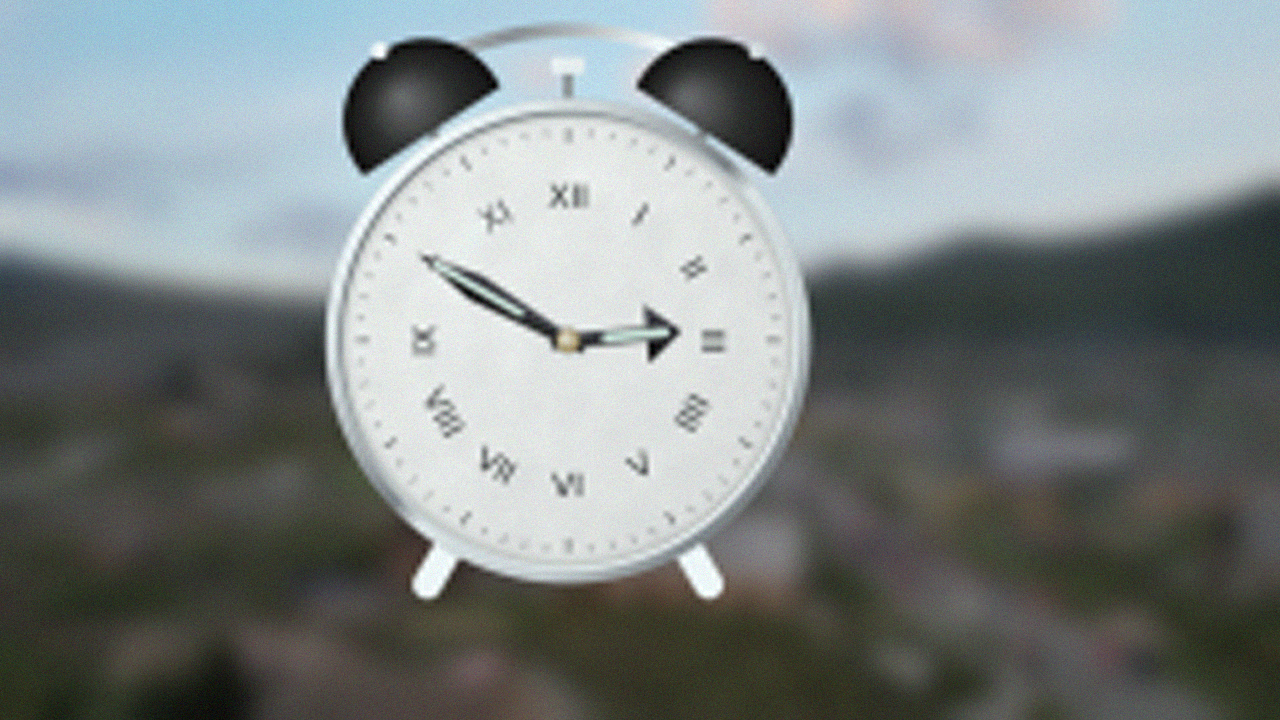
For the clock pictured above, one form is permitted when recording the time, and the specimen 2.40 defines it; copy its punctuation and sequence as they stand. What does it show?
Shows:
2.50
